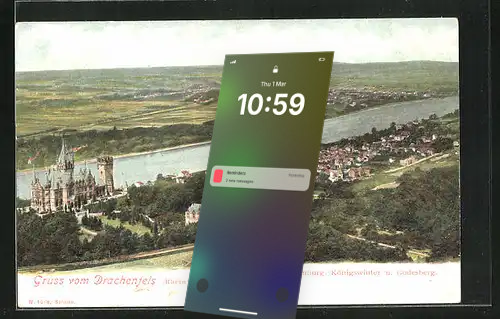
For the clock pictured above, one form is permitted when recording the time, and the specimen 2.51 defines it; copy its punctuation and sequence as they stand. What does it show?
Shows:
10.59
